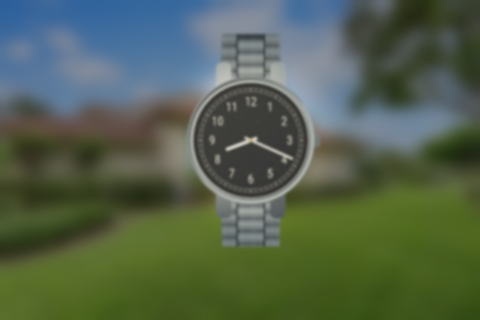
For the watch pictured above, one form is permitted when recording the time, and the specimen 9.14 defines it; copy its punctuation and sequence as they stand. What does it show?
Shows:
8.19
